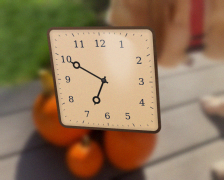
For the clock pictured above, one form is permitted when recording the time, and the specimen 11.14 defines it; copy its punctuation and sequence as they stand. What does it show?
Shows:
6.50
